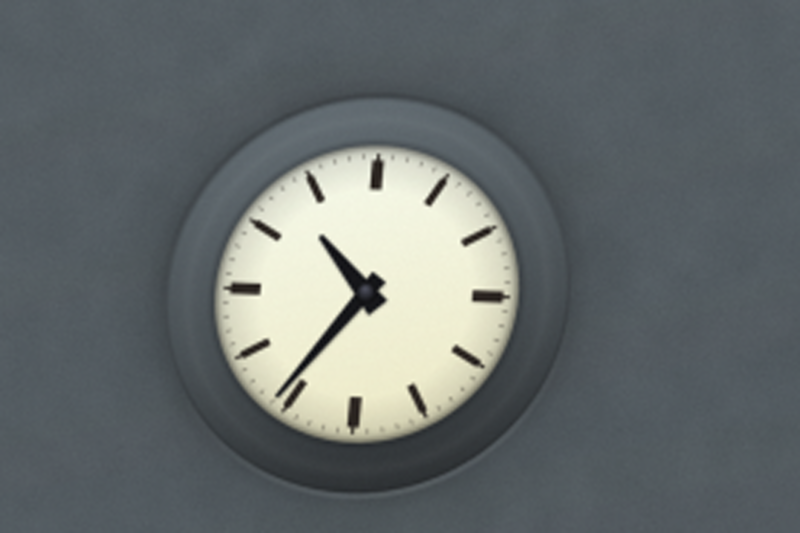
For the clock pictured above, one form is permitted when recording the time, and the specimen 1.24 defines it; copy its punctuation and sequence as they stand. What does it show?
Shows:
10.36
